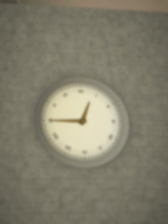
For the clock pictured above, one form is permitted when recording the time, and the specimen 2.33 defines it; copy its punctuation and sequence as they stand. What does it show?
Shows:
12.45
